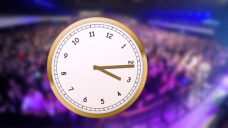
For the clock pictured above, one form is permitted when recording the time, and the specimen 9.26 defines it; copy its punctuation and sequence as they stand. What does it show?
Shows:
3.11
